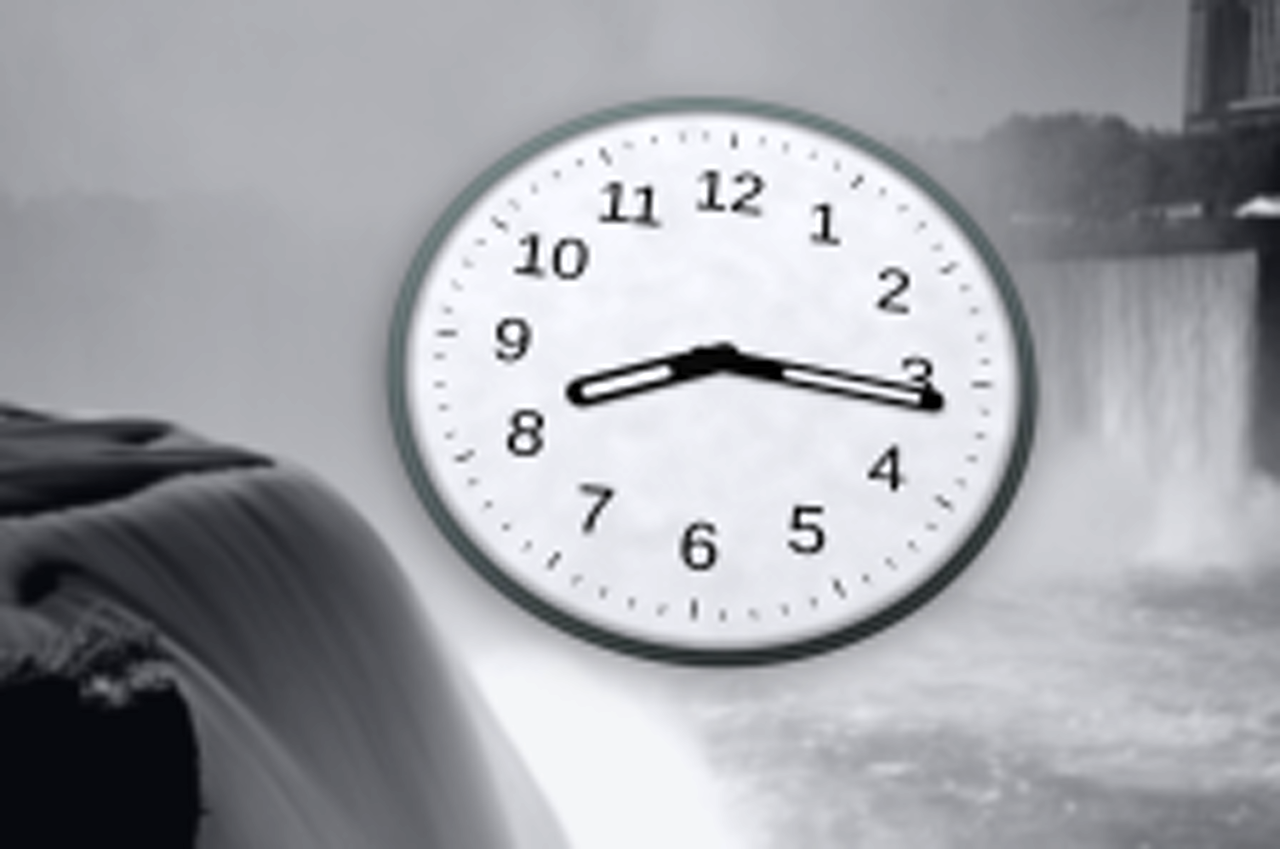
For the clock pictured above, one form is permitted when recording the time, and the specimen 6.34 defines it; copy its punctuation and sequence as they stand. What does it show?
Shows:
8.16
